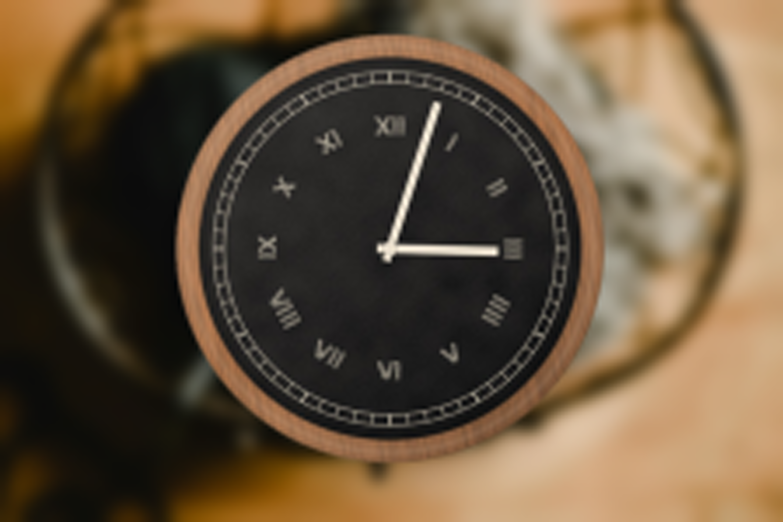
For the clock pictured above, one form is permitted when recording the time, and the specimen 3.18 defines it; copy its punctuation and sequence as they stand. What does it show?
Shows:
3.03
